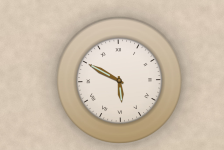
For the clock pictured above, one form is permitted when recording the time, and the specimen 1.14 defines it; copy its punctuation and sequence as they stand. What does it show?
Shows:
5.50
